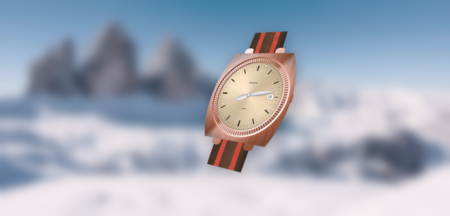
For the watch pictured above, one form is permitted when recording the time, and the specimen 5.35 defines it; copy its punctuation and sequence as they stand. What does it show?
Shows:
8.13
